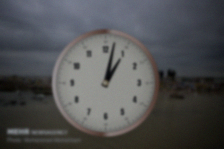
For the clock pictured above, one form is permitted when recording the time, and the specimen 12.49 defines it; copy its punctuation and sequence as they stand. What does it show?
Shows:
1.02
